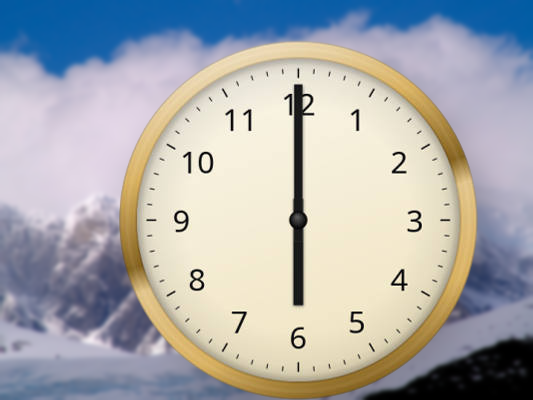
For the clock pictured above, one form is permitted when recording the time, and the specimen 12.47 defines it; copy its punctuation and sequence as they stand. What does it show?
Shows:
6.00
